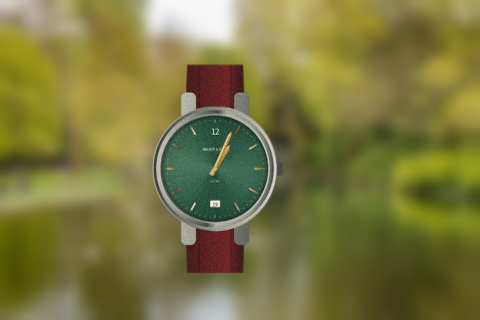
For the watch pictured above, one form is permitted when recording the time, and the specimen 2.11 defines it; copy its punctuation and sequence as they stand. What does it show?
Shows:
1.04
